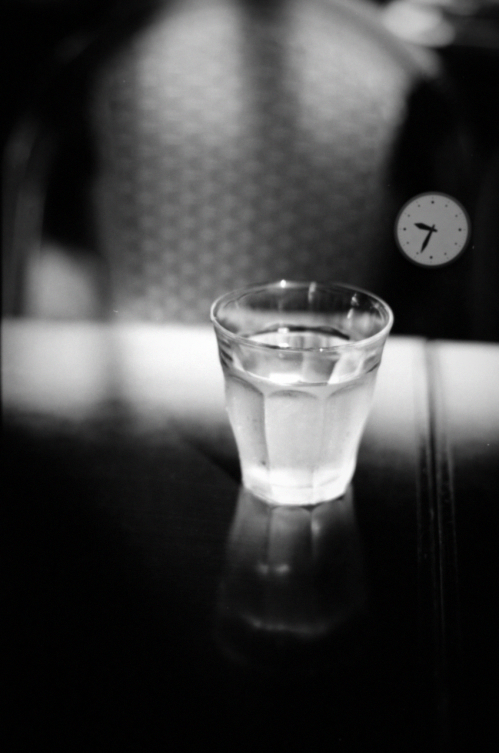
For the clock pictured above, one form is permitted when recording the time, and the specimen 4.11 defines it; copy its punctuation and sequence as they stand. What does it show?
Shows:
9.34
